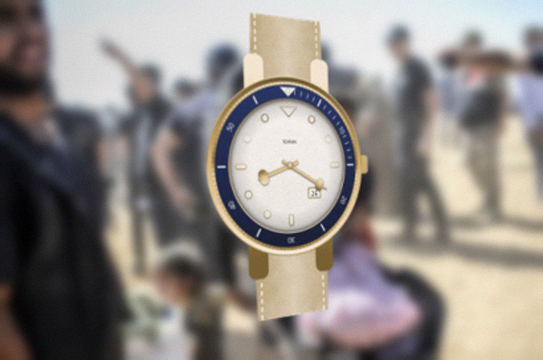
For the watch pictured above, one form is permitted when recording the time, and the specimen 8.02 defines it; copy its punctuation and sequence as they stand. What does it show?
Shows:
8.20
